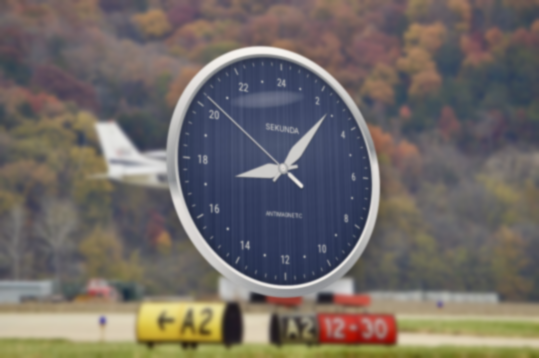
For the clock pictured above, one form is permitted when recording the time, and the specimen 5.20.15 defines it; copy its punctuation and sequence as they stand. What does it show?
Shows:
17.06.51
